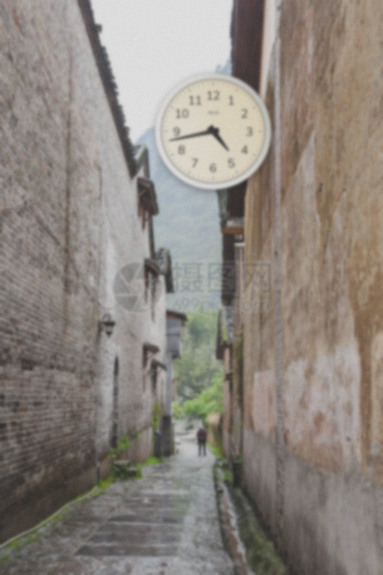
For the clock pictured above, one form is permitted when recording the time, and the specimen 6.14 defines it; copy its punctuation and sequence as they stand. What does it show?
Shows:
4.43
